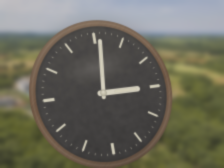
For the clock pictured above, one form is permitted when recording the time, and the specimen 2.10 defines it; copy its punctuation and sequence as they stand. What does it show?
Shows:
3.01
